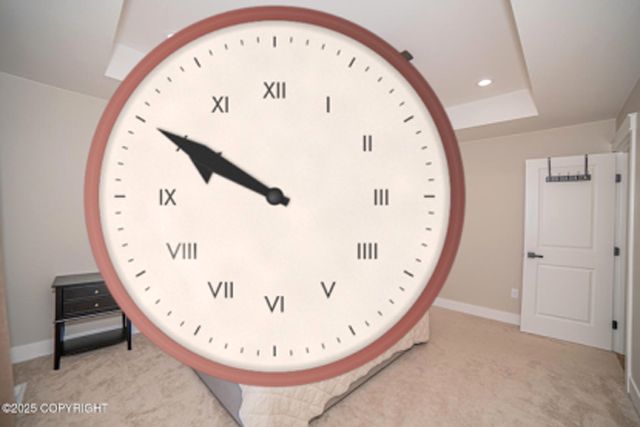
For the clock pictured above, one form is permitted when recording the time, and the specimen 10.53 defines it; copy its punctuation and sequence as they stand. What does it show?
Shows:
9.50
